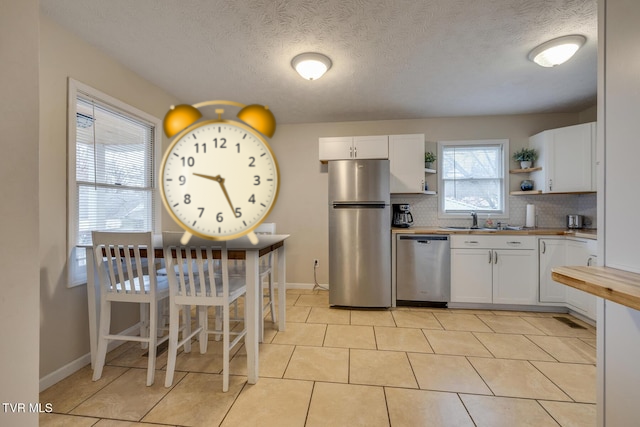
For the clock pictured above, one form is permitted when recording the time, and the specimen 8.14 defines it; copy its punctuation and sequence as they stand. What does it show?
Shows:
9.26
